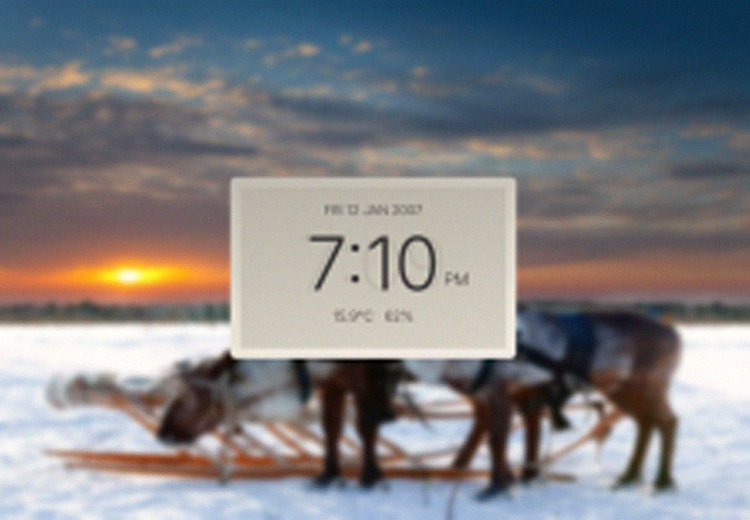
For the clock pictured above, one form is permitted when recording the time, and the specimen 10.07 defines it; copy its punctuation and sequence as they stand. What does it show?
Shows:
7.10
